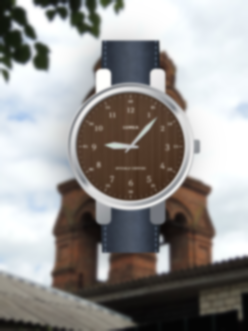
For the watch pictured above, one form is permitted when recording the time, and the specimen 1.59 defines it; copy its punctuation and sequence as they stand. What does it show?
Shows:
9.07
